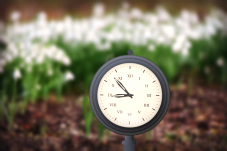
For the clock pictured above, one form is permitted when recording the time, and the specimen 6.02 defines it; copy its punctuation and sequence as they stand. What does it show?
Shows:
8.53
